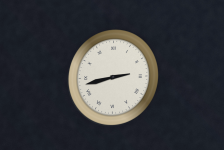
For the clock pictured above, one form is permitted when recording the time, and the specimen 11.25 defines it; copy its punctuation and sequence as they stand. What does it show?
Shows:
2.43
